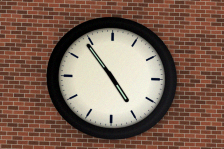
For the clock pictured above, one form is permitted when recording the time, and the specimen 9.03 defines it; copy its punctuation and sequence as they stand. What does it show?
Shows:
4.54
